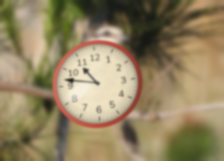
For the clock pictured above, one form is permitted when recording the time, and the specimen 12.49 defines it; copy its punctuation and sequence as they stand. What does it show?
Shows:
10.47
